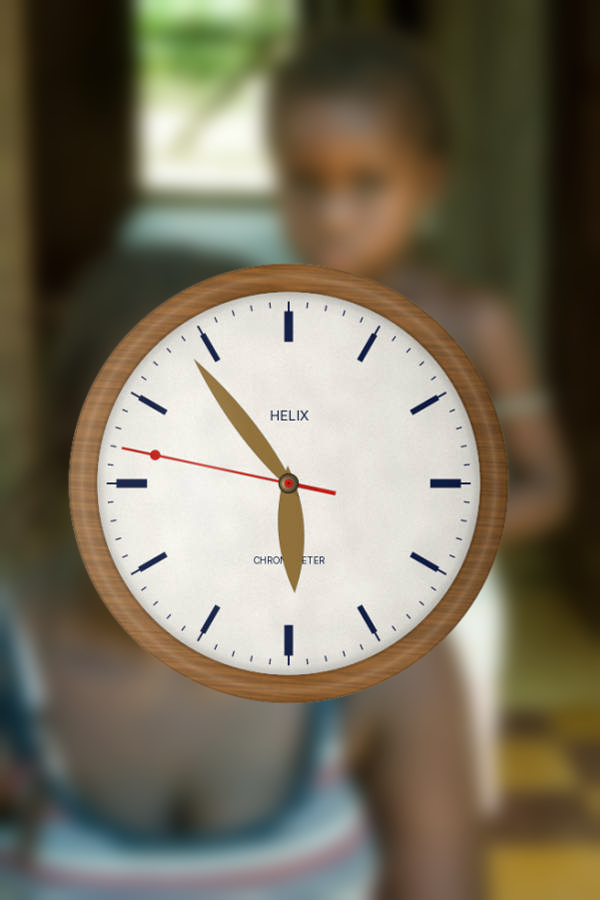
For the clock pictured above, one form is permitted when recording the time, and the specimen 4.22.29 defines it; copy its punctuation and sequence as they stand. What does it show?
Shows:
5.53.47
